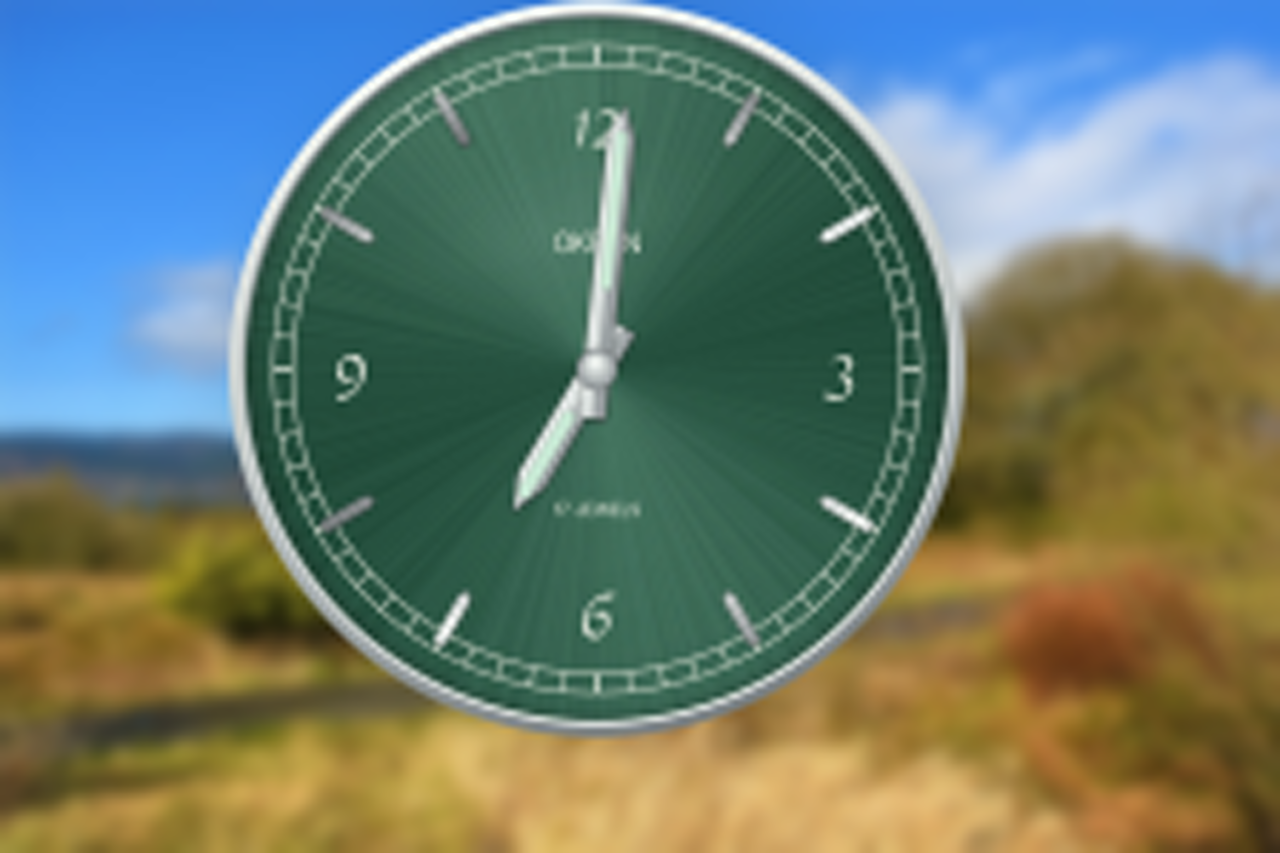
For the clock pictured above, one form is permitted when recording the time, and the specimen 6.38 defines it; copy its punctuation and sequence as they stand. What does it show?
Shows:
7.01
